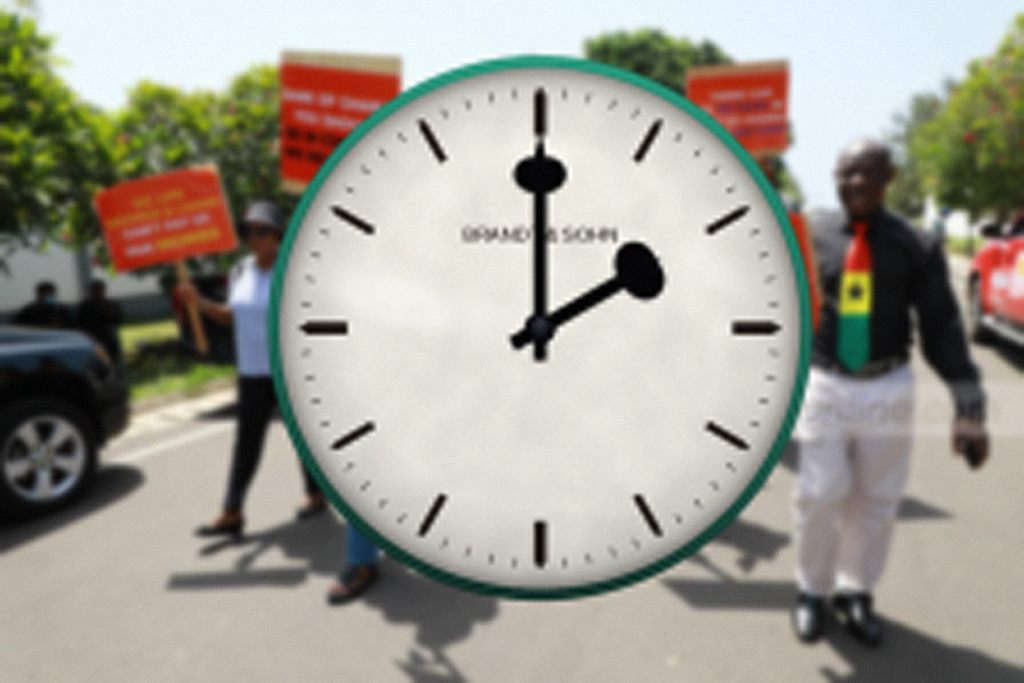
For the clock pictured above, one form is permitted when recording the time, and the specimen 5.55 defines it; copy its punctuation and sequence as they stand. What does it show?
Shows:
2.00
